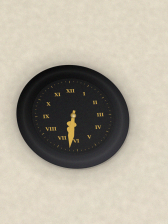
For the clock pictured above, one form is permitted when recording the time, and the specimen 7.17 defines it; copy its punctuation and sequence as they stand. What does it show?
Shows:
6.32
